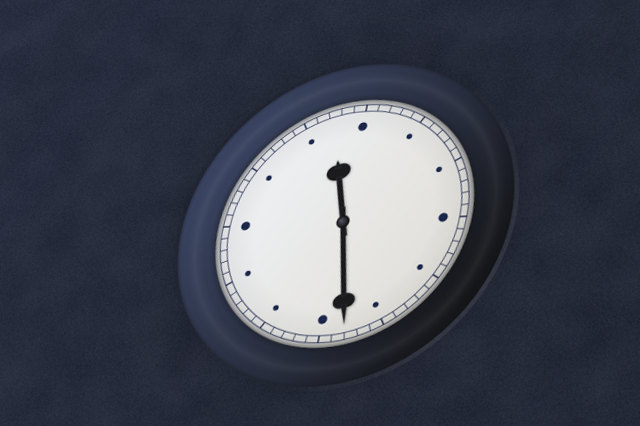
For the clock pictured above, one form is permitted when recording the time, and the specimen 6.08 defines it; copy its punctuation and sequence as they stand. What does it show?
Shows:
11.28
